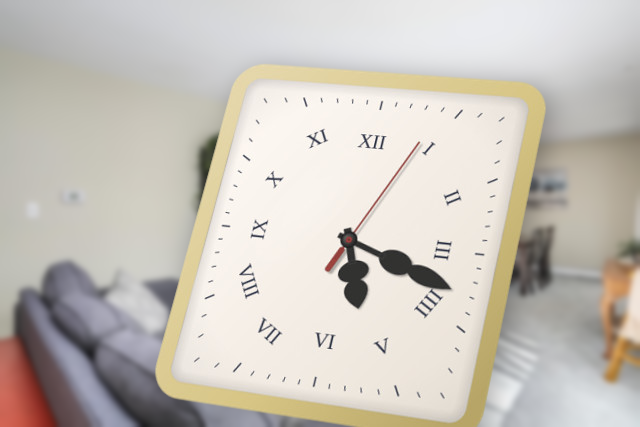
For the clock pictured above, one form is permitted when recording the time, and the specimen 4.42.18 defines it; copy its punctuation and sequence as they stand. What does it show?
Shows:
5.18.04
